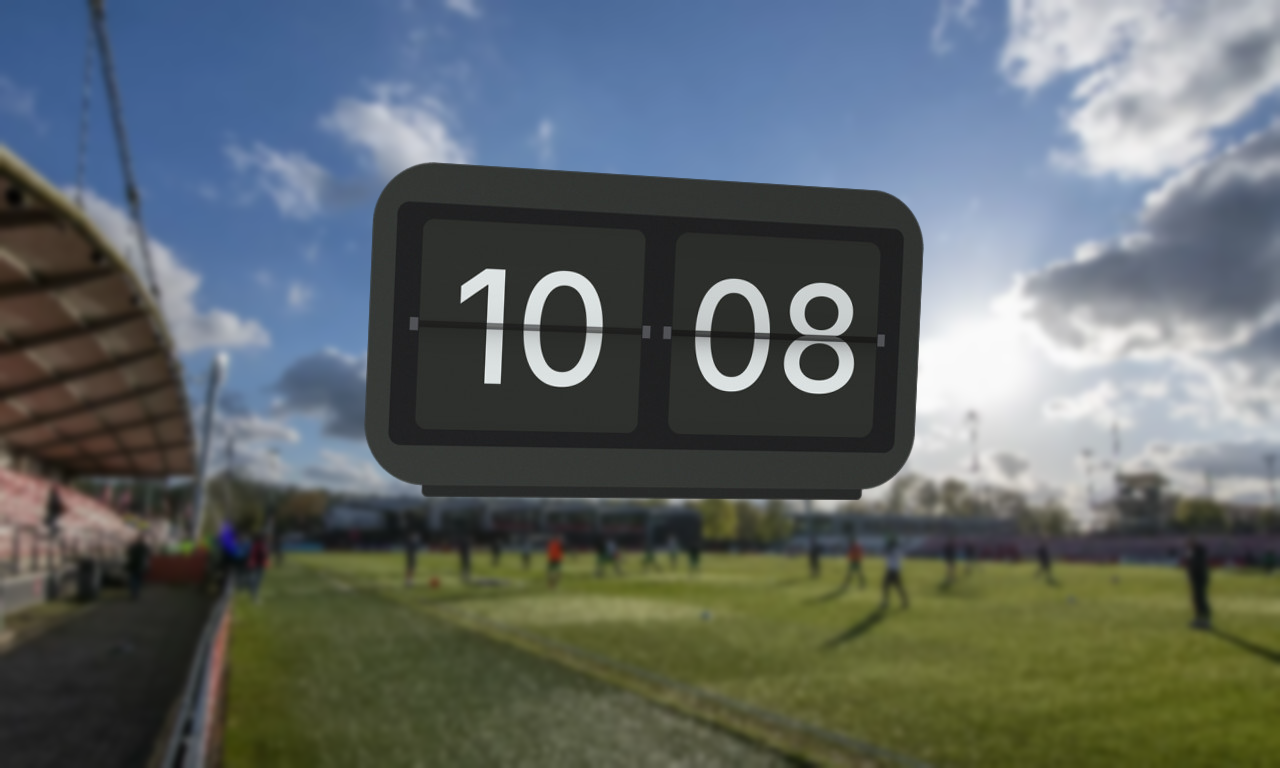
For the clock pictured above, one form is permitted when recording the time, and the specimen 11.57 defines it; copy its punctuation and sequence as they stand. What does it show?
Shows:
10.08
